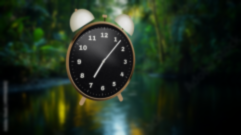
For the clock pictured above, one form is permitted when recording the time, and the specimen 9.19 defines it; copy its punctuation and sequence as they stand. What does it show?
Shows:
7.07
